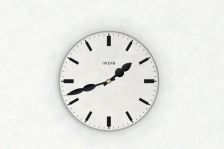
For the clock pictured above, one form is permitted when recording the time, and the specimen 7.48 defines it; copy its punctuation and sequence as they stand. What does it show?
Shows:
1.42
